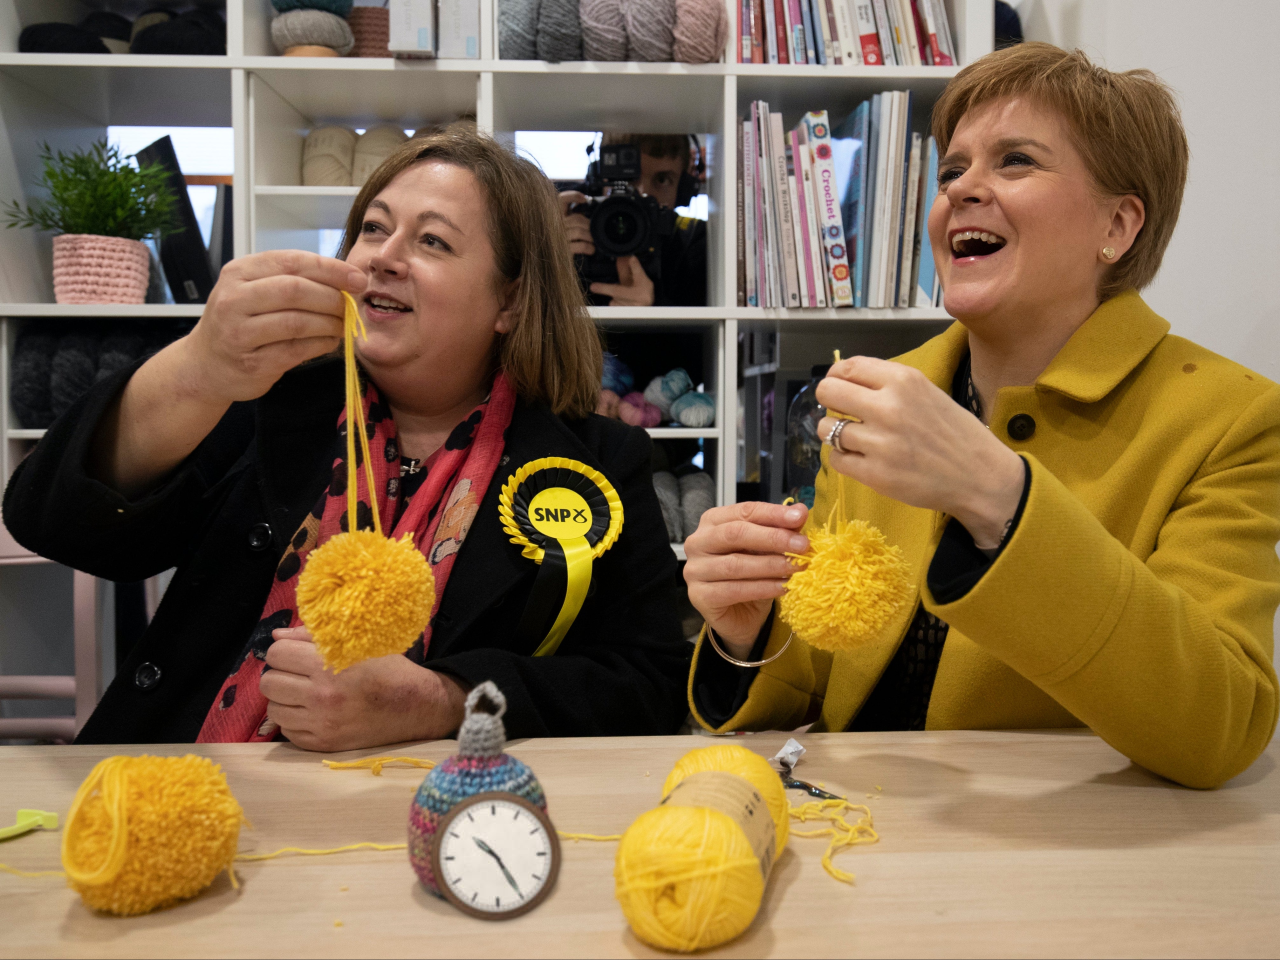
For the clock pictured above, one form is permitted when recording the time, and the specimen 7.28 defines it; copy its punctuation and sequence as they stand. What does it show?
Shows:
10.25
